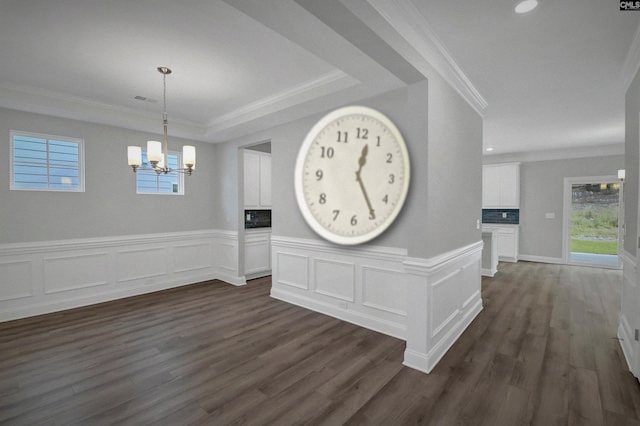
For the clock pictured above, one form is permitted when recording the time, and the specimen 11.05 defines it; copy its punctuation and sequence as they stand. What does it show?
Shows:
12.25
